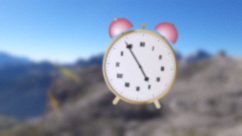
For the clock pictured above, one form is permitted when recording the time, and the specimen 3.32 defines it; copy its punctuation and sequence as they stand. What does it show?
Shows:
4.54
